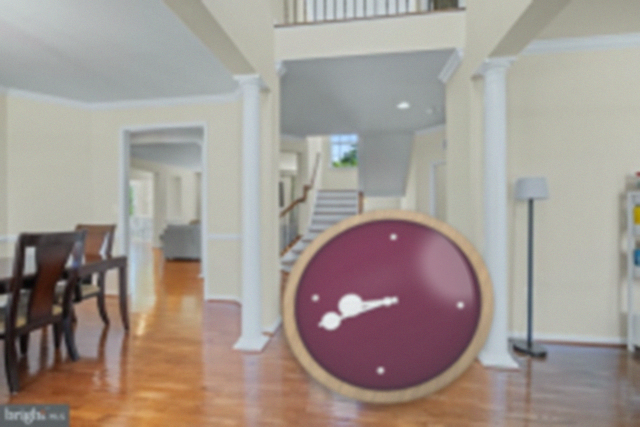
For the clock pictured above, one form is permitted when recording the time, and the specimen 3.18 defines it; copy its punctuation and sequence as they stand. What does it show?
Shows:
8.41
